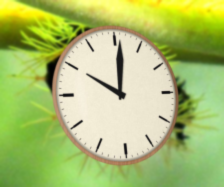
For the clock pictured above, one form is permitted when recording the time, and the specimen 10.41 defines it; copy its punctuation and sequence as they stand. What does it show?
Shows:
10.01
